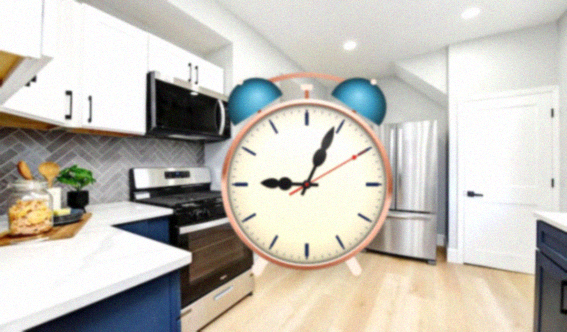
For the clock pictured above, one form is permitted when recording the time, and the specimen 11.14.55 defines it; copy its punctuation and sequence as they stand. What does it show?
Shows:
9.04.10
